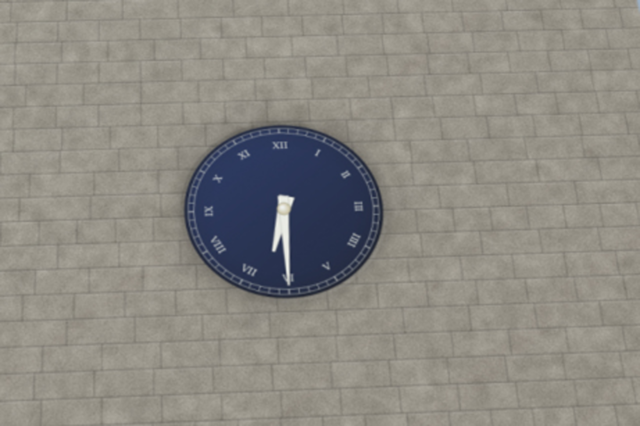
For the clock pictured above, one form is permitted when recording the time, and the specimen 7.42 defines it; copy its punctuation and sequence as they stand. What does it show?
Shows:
6.30
